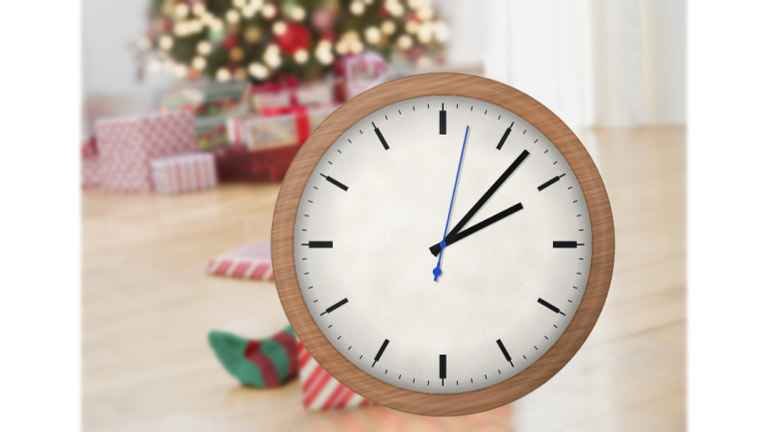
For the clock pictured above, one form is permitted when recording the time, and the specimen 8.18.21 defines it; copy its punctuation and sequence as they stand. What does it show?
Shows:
2.07.02
